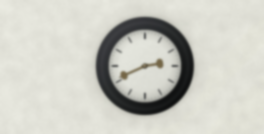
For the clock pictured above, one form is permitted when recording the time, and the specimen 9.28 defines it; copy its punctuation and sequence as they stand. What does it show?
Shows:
2.41
